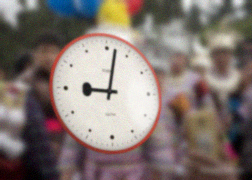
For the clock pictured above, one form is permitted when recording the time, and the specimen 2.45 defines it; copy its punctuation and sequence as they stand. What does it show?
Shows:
9.02
